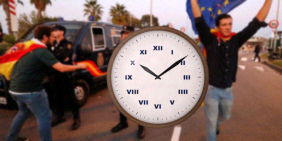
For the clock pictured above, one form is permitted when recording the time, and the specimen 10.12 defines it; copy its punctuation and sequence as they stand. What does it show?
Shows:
10.09
